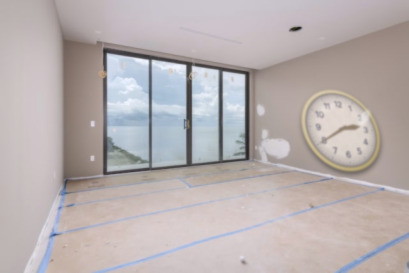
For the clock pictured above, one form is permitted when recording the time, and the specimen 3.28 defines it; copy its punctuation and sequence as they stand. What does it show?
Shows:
2.40
